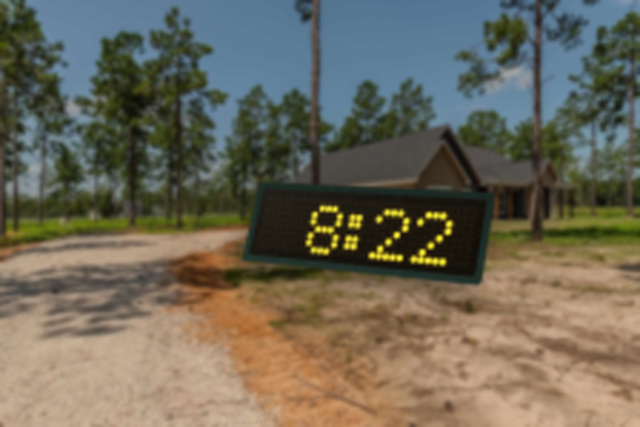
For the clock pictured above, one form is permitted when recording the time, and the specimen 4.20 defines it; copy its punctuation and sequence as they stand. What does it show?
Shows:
8.22
